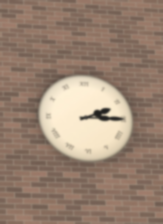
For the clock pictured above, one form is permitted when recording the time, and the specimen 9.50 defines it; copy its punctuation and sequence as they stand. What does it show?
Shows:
2.15
